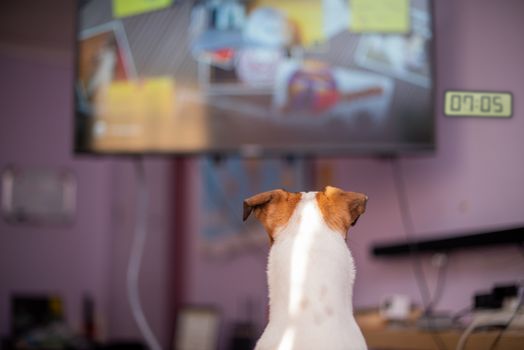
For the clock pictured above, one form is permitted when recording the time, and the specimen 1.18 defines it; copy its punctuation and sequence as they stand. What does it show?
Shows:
7.05
